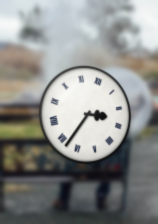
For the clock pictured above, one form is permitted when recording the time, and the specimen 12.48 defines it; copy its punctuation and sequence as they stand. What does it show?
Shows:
2.33
